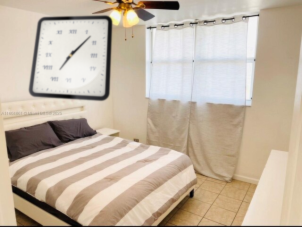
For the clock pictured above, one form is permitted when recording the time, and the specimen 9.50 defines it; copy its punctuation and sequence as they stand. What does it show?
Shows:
7.07
